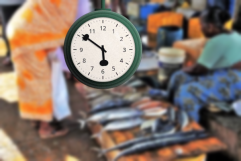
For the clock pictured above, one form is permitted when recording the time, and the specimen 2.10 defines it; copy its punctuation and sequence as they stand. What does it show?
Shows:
5.51
